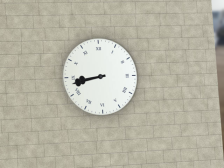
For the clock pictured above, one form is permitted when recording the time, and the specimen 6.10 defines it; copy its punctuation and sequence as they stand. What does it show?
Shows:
8.43
